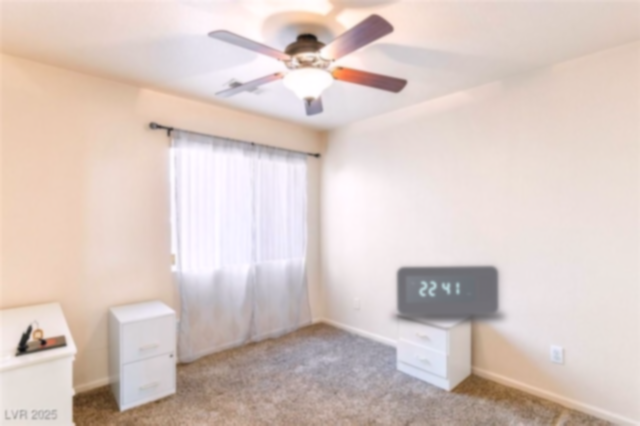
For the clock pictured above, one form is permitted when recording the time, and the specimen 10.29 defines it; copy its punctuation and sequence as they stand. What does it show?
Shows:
22.41
